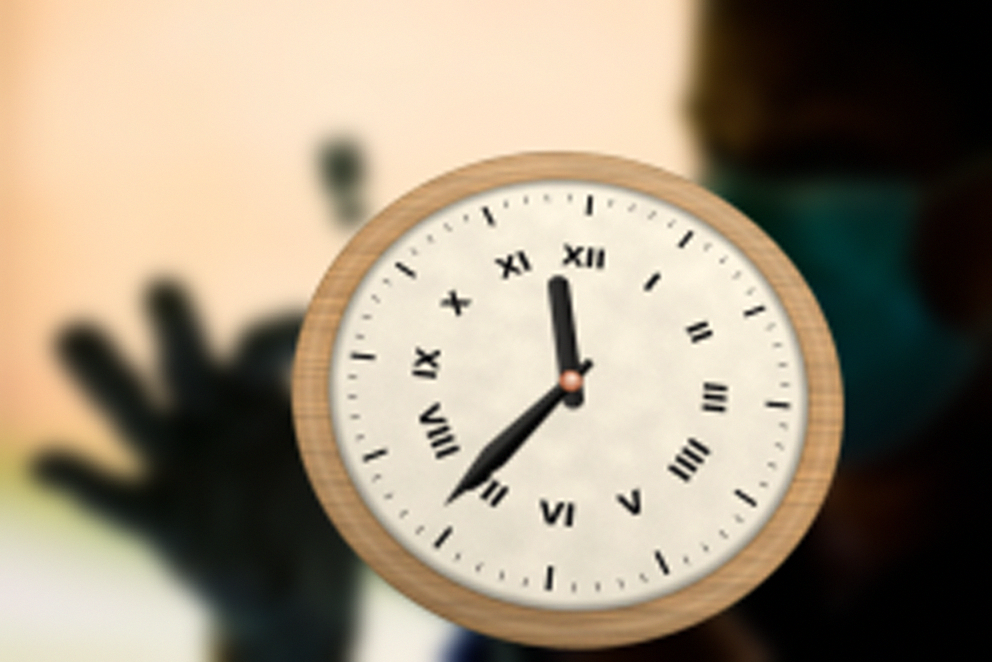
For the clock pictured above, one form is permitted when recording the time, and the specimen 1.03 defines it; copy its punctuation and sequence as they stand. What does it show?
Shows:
11.36
